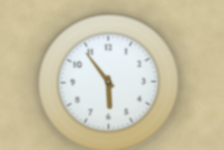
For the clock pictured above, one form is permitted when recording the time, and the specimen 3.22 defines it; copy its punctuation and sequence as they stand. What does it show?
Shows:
5.54
